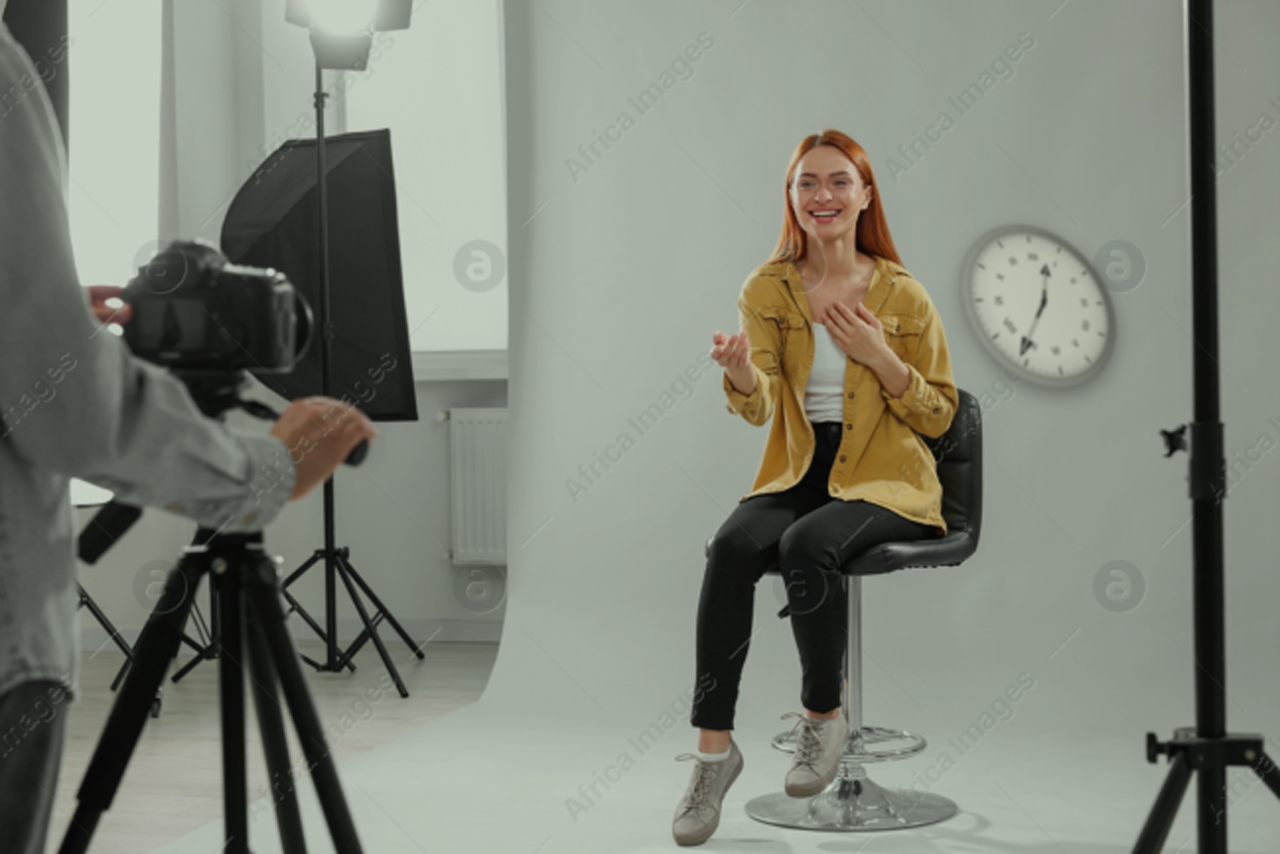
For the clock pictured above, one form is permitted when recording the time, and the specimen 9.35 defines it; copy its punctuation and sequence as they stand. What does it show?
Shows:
12.36
